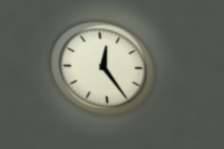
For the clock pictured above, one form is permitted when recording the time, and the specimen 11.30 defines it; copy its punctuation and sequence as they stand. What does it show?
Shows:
12.25
